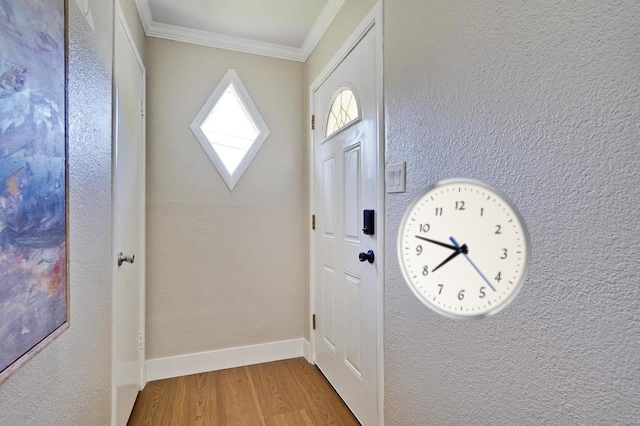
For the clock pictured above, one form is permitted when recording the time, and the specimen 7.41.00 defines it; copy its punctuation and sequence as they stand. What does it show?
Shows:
7.47.23
